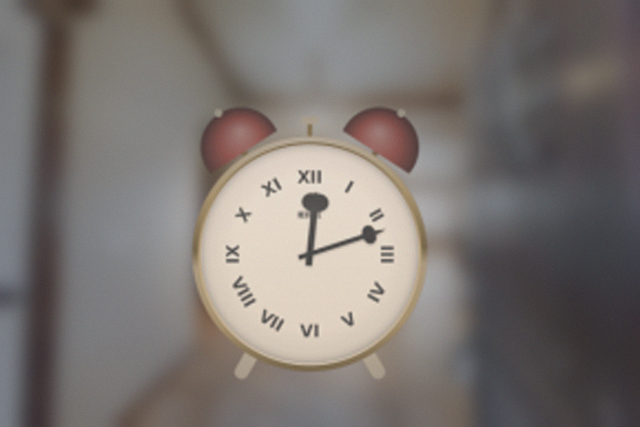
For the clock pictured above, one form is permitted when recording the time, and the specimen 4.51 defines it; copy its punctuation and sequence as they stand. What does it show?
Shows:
12.12
